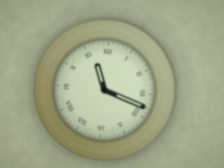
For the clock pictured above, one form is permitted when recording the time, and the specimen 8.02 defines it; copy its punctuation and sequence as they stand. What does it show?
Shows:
11.18
